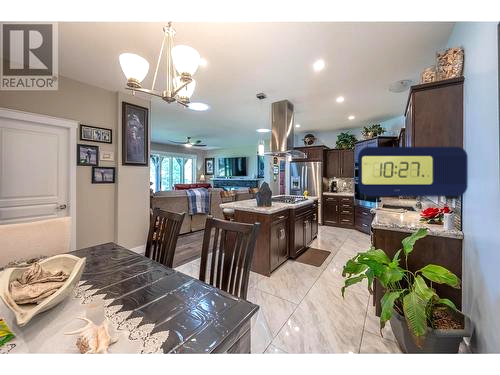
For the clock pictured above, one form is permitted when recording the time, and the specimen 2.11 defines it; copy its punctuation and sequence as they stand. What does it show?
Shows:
10.27
